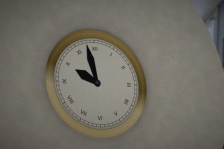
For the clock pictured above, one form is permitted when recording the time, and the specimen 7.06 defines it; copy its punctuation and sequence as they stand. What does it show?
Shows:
9.58
